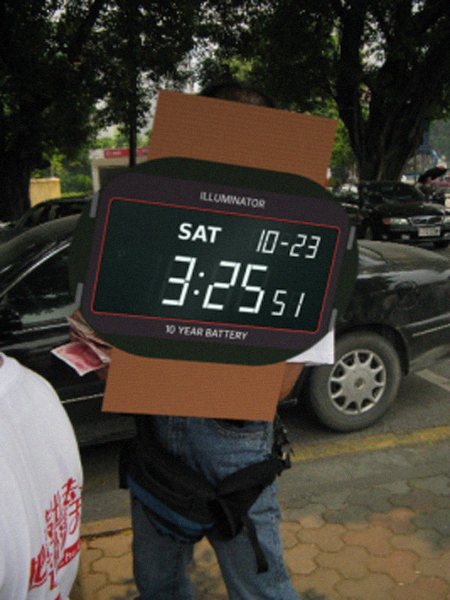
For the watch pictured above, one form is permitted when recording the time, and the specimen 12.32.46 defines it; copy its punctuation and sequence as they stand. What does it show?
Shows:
3.25.51
